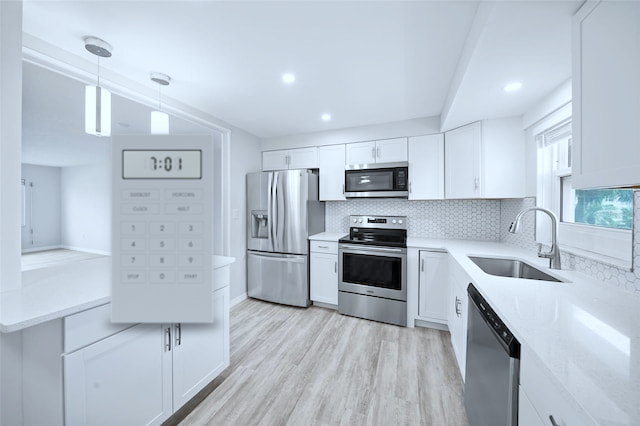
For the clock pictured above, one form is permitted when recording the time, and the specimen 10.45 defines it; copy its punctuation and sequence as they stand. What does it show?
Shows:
7.01
